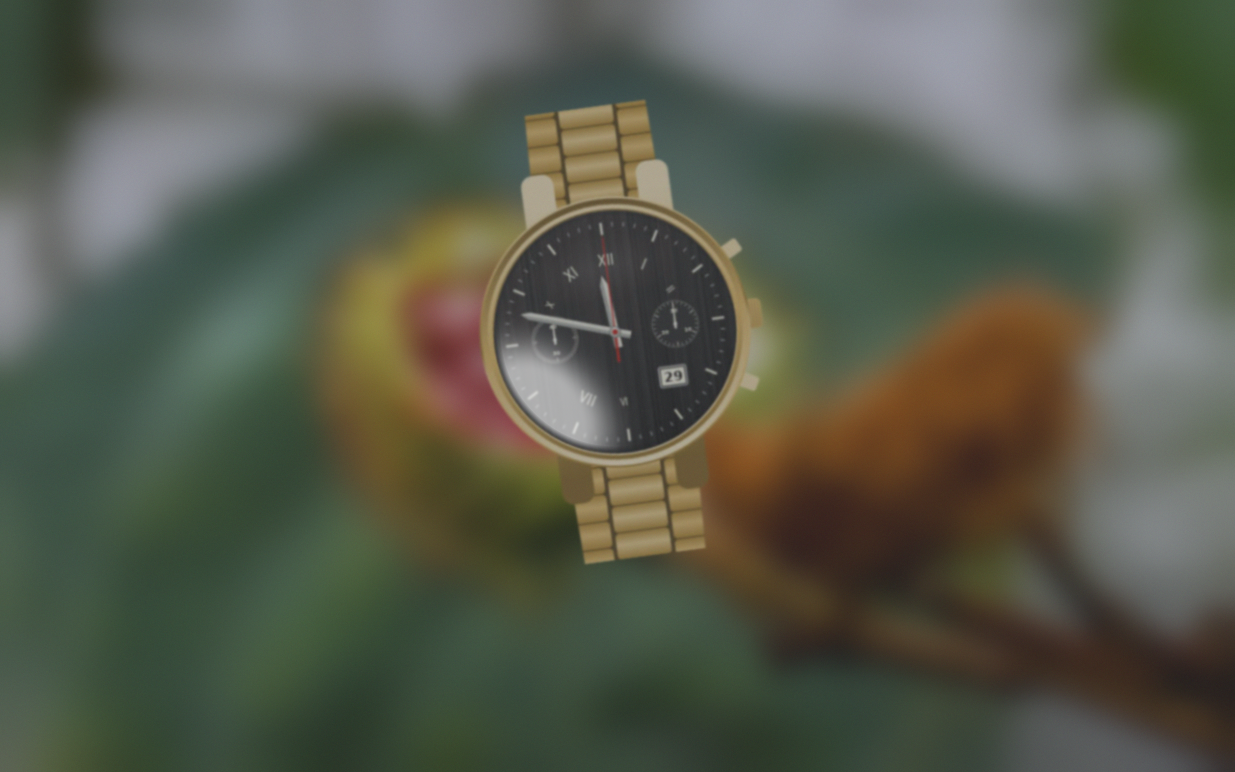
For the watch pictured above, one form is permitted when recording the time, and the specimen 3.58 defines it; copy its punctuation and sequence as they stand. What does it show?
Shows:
11.48
